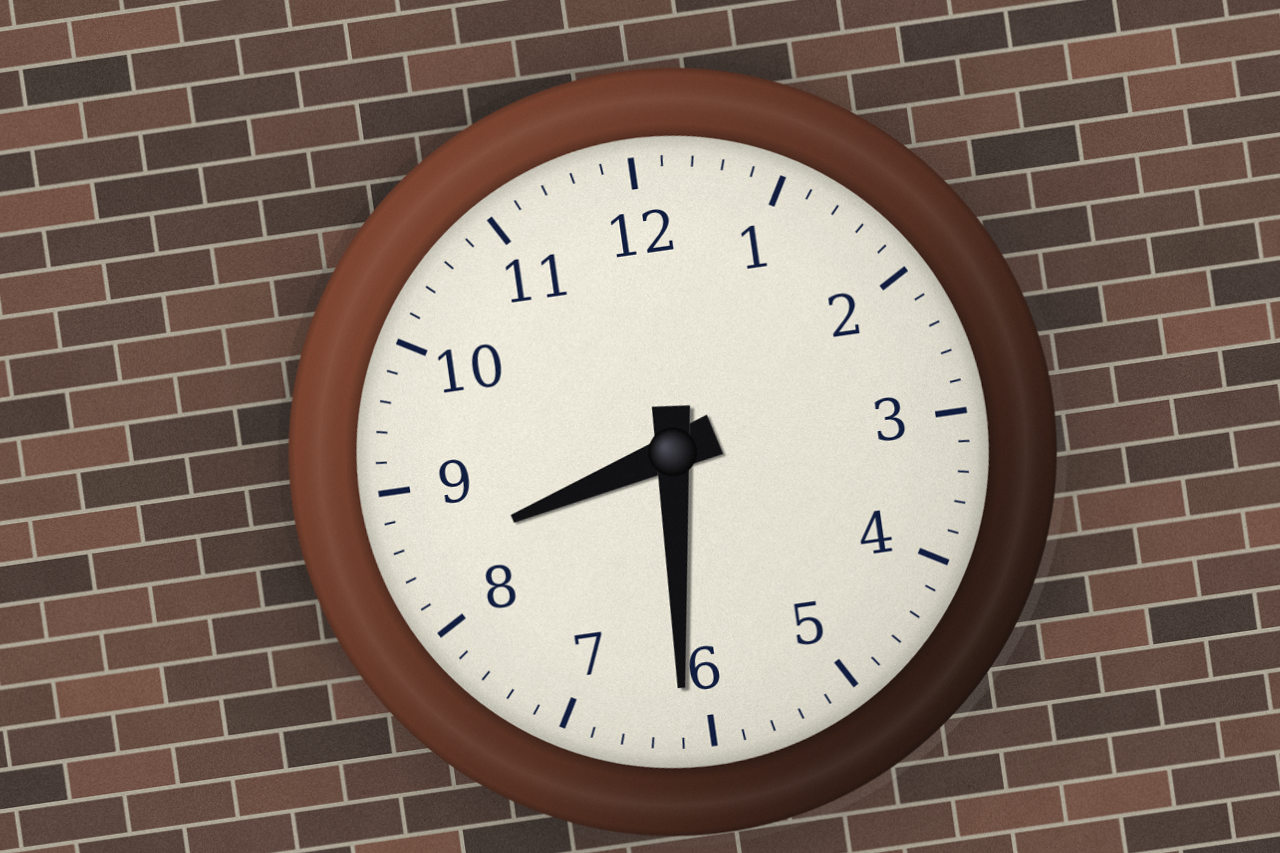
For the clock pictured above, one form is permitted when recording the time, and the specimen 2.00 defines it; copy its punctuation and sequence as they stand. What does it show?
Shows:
8.31
